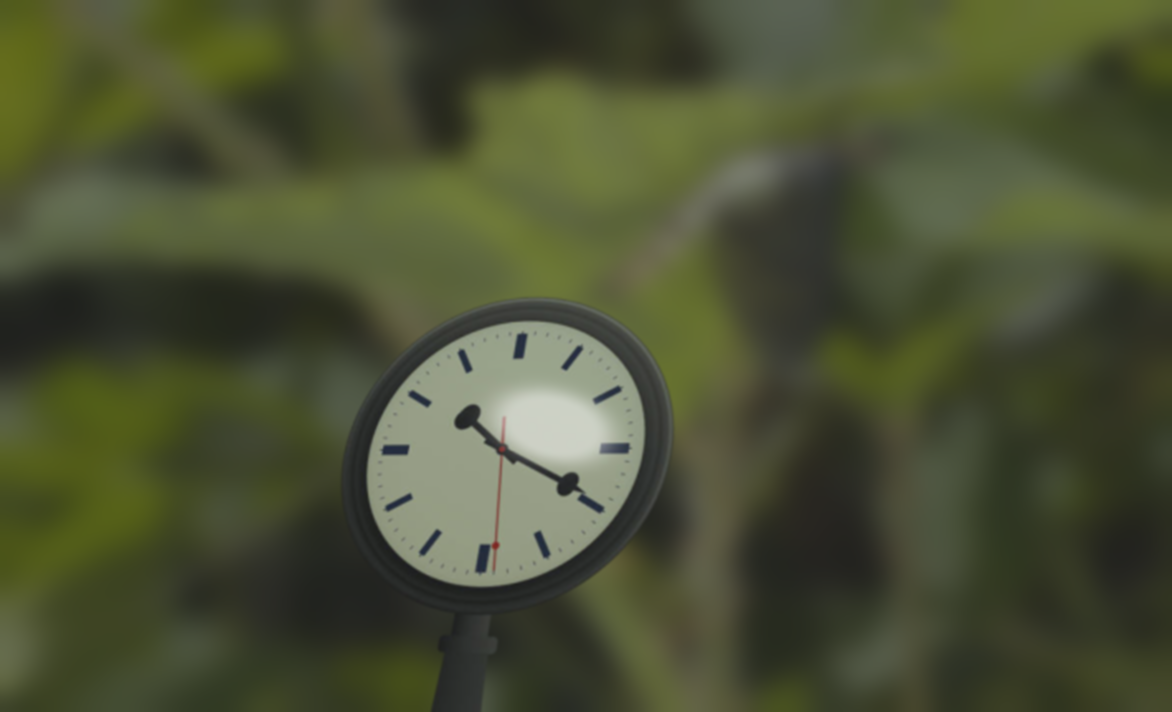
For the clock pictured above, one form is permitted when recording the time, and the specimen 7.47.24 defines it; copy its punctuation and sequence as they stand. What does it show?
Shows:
10.19.29
